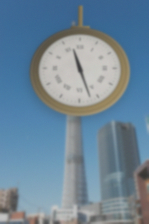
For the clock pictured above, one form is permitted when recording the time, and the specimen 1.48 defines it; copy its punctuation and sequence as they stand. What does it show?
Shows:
11.27
